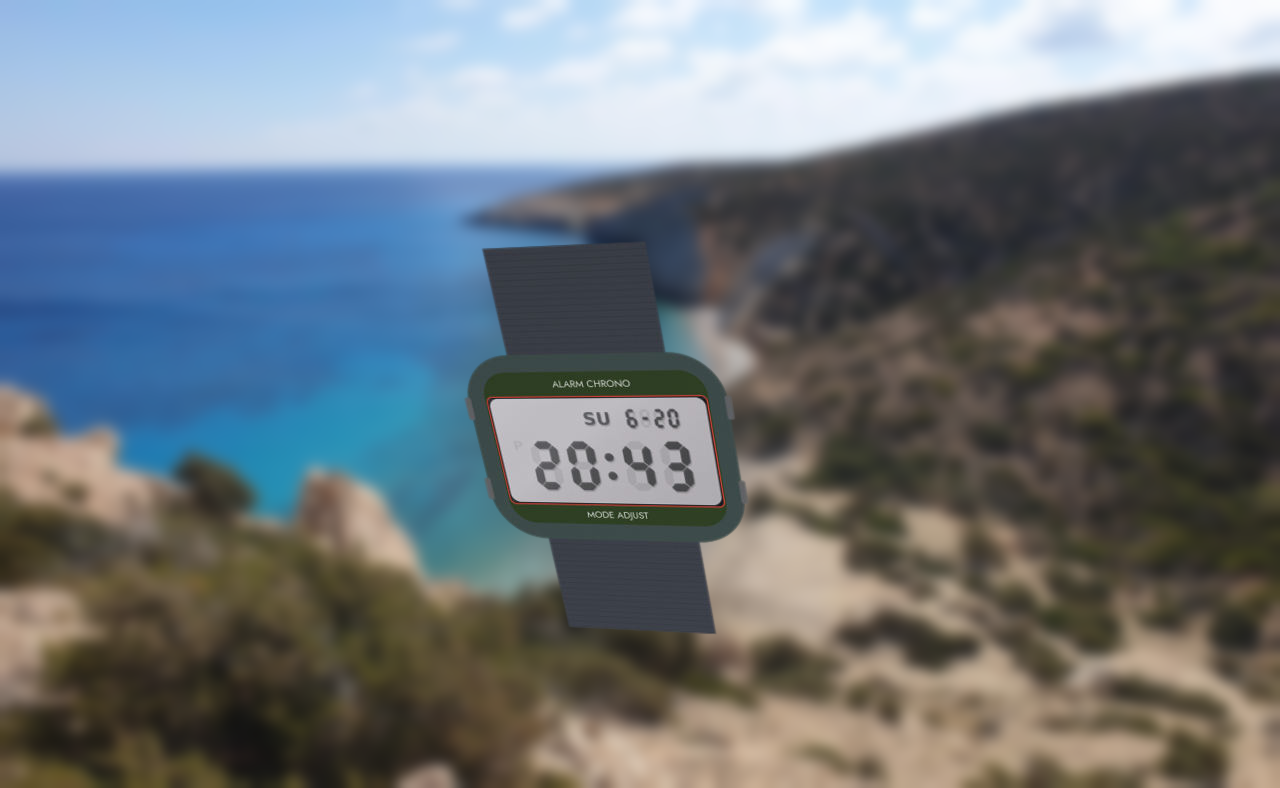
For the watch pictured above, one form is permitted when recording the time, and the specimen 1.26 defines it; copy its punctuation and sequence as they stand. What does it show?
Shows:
20.43
